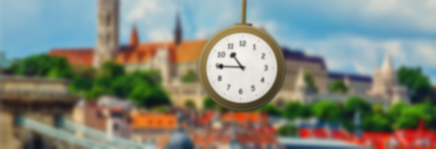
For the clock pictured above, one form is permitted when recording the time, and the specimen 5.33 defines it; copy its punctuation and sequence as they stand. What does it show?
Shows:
10.45
